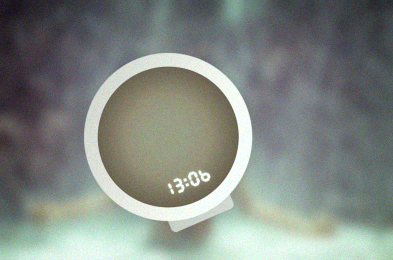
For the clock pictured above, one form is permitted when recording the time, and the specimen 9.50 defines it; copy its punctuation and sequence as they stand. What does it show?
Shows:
13.06
